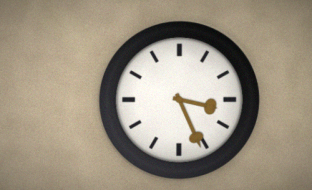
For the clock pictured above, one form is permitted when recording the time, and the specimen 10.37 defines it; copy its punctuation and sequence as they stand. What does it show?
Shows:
3.26
